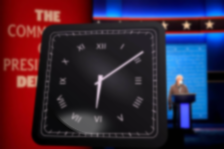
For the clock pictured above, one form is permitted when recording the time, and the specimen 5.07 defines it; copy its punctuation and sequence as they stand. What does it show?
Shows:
6.09
